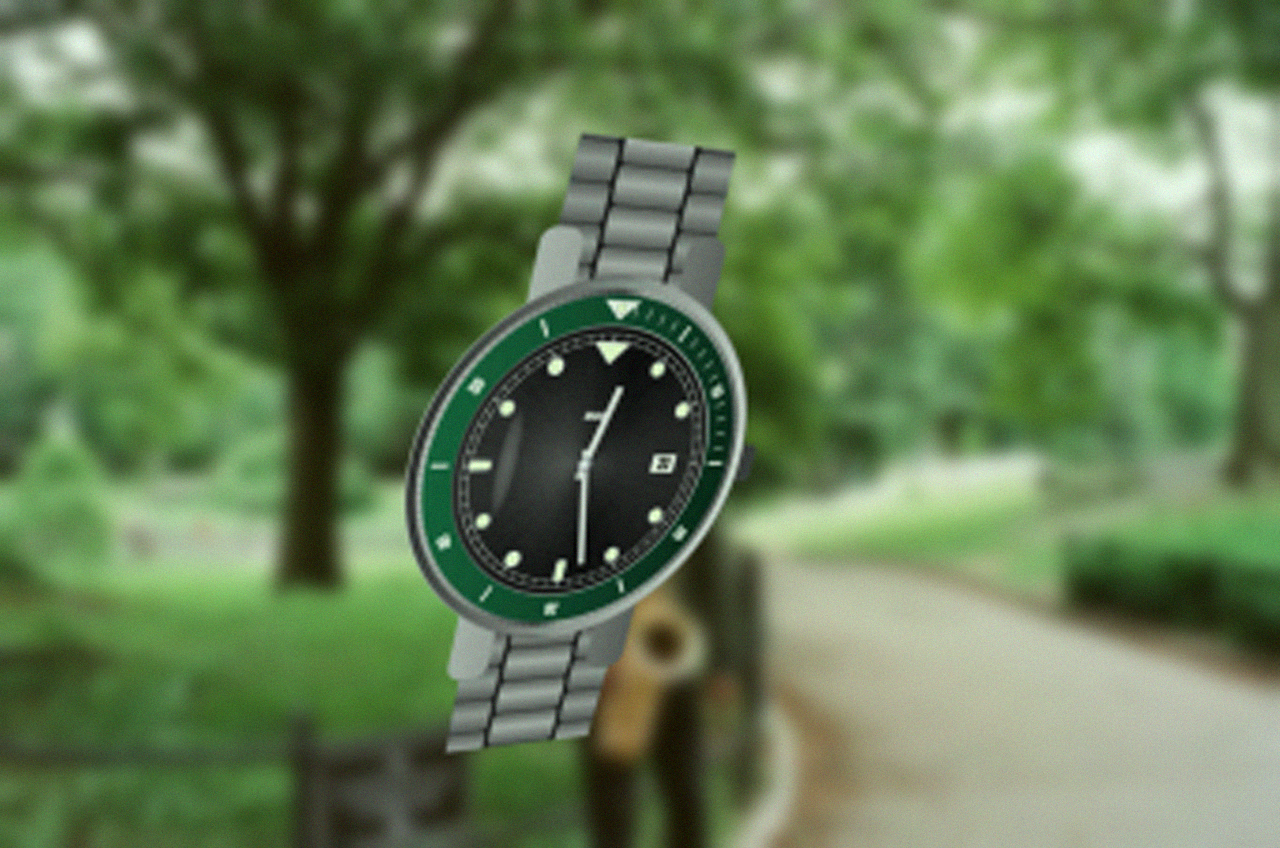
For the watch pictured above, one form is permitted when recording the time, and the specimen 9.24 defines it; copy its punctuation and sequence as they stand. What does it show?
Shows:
12.28
